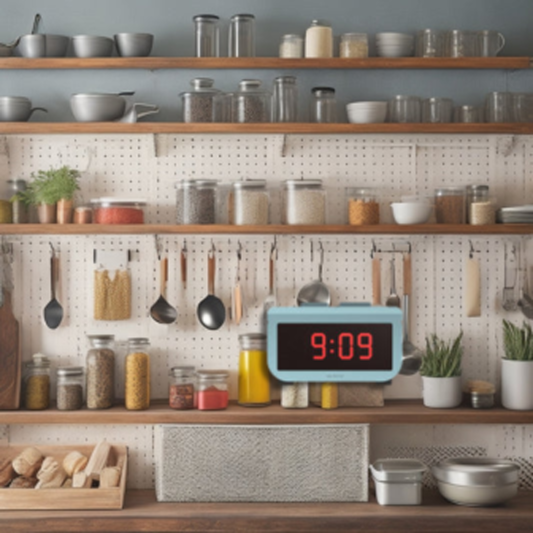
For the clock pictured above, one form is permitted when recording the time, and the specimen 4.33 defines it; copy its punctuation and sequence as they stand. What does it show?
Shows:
9.09
